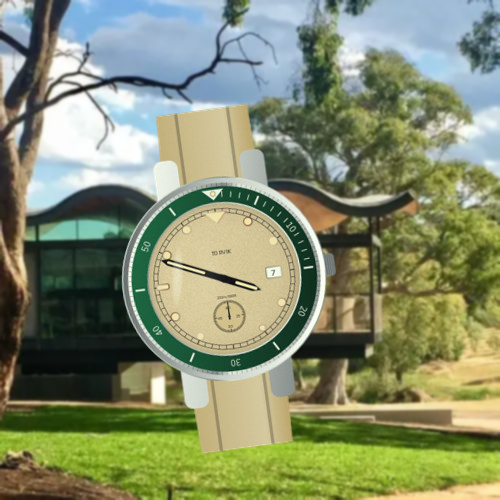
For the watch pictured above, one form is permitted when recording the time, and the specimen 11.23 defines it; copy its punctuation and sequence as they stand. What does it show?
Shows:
3.49
